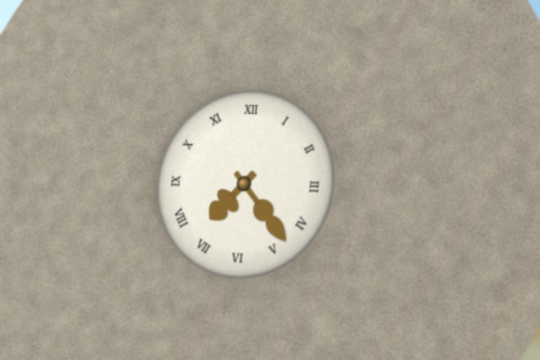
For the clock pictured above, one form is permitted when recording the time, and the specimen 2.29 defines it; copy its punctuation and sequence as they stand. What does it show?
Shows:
7.23
